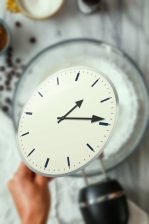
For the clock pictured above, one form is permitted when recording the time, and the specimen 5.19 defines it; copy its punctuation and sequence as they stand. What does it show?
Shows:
1.14
